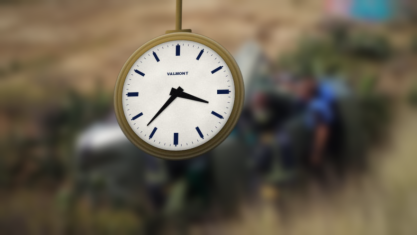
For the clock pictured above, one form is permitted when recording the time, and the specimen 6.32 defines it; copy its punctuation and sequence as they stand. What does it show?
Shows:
3.37
